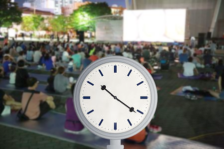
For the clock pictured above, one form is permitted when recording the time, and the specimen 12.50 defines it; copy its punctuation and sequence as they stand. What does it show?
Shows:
10.21
